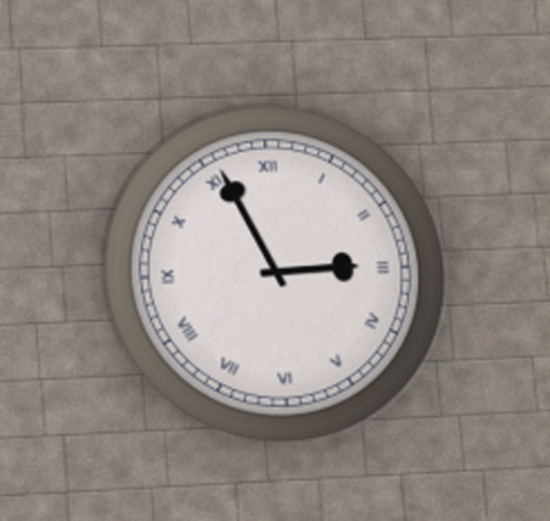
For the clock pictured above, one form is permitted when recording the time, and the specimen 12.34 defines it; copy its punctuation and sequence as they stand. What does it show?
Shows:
2.56
